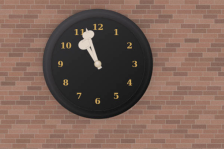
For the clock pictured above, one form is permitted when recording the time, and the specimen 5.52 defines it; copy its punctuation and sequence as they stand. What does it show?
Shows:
10.57
